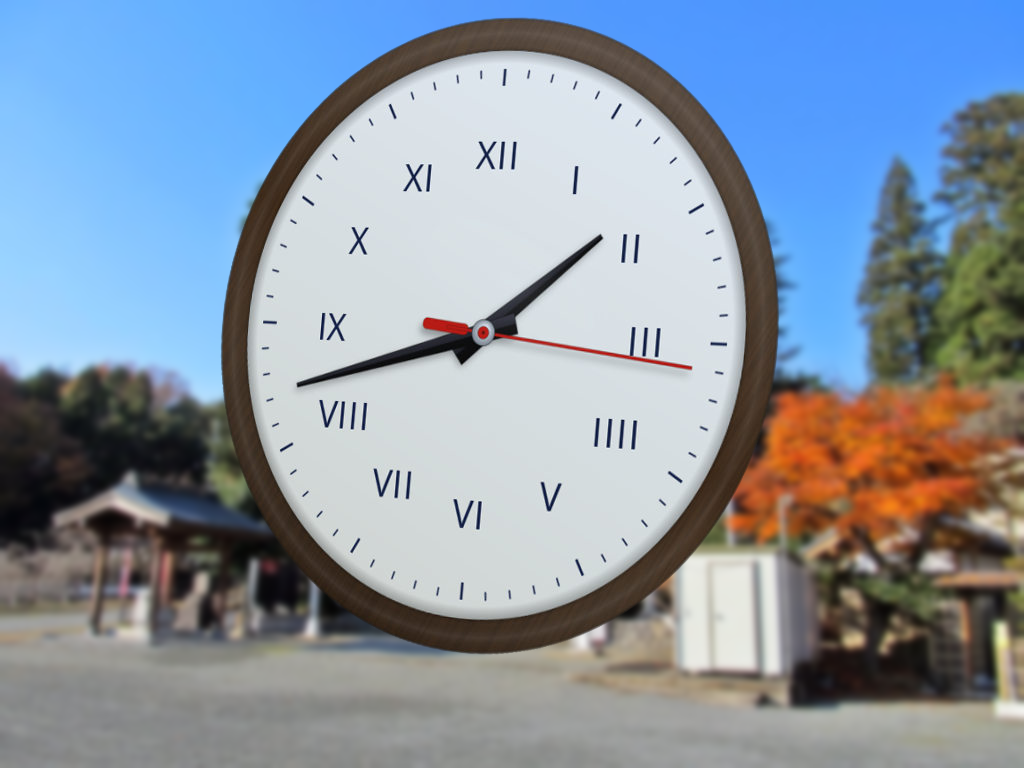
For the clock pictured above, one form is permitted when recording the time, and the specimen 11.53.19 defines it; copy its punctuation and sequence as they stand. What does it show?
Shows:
1.42.16
